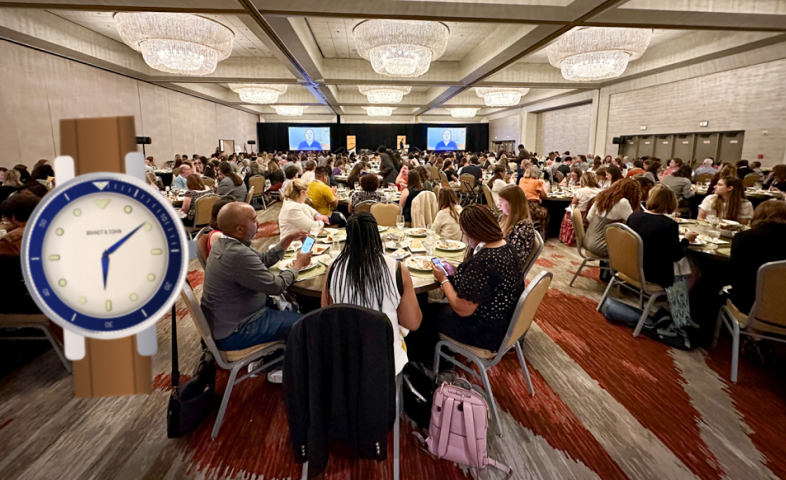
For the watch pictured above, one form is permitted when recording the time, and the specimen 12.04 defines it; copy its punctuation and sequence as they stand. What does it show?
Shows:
6.09
